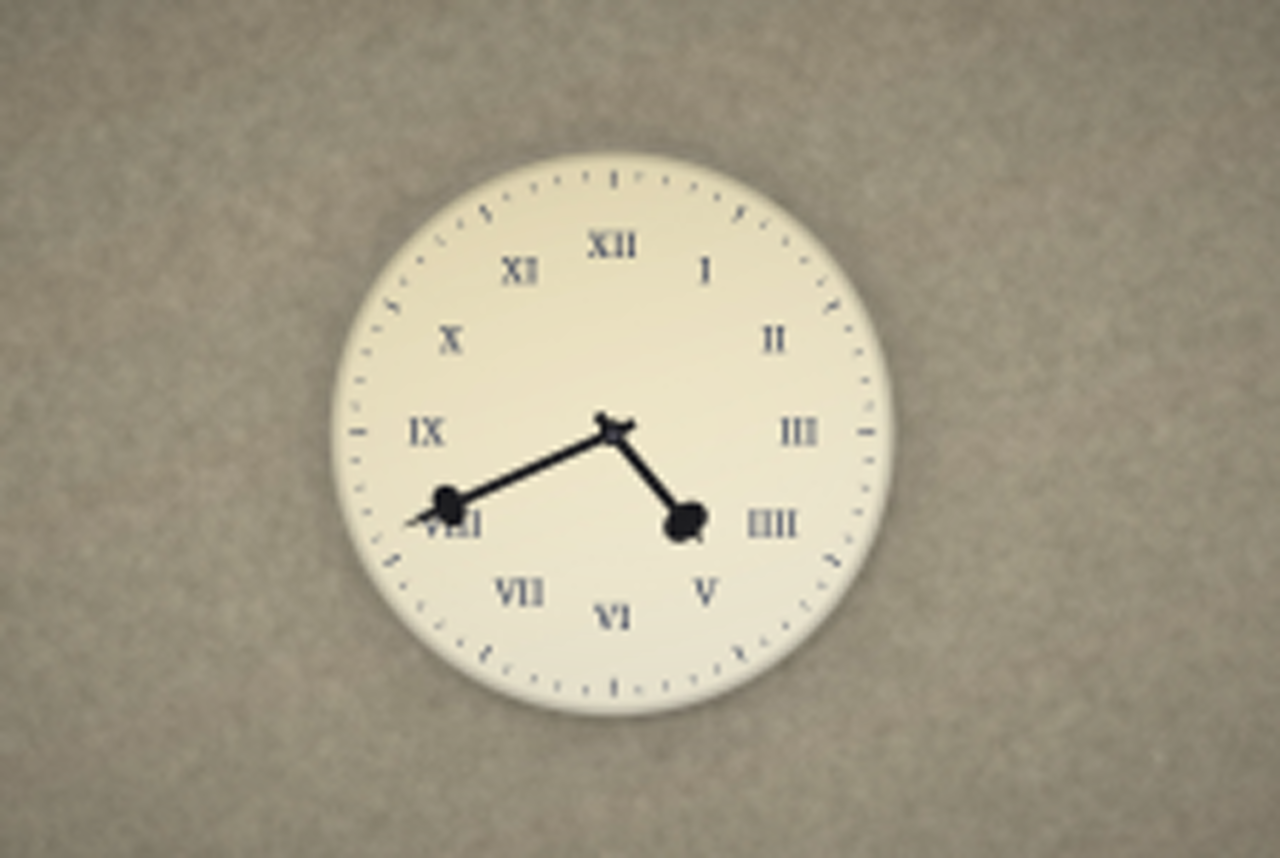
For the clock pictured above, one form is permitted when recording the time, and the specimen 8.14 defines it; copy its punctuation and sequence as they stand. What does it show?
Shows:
4.41
